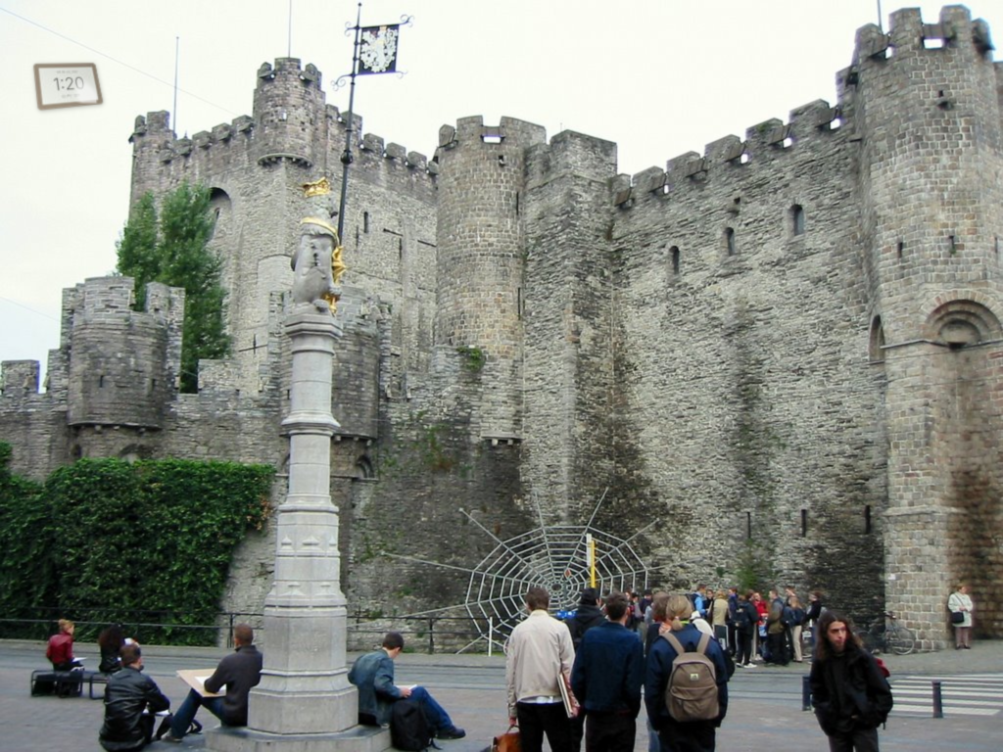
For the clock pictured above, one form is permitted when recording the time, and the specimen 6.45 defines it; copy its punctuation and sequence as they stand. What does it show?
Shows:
1.20
